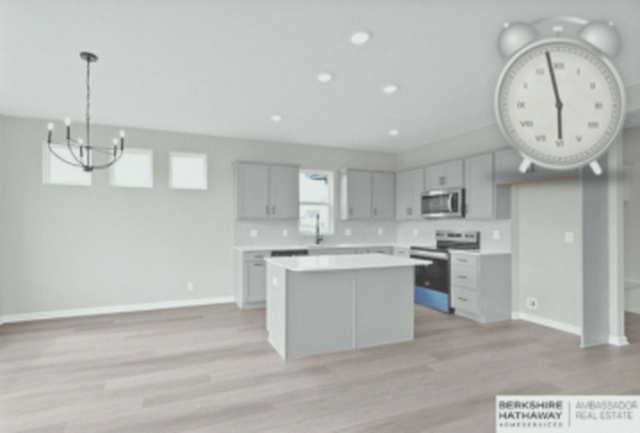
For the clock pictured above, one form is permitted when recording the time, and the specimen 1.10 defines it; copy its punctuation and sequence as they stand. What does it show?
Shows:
5.58
